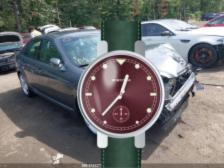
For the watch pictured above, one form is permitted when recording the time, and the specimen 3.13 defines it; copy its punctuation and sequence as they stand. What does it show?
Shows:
12.37
